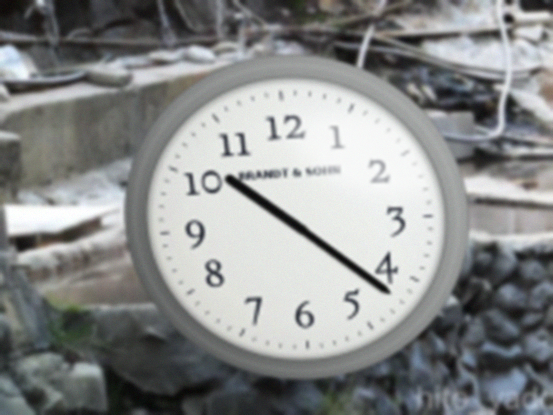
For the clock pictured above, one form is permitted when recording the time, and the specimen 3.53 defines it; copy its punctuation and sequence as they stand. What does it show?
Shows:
10.22
